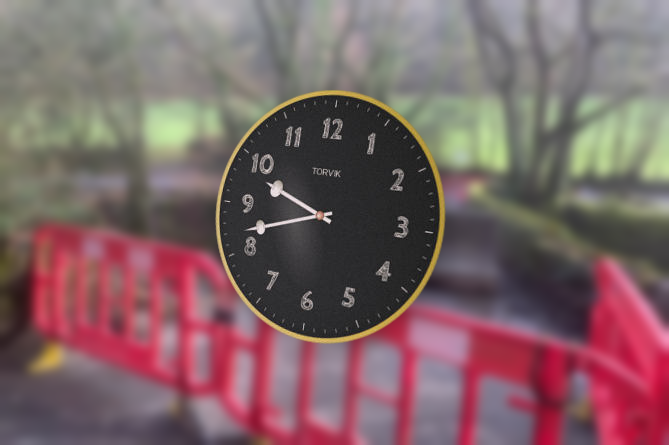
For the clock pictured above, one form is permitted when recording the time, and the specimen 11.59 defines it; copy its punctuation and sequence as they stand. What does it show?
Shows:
9.42
